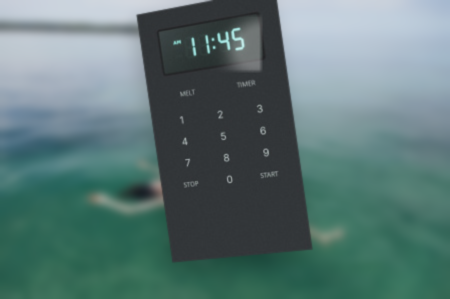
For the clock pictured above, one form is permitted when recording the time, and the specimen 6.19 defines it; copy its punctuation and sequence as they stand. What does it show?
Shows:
11.45
